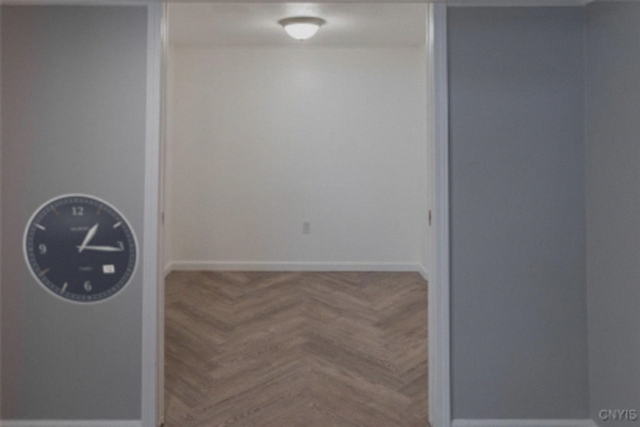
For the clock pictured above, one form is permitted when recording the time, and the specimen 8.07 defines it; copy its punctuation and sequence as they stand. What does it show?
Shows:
1.16
